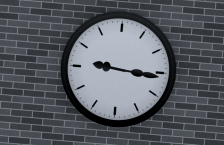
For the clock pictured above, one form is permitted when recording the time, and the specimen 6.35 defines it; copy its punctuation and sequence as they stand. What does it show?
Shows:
9.16
